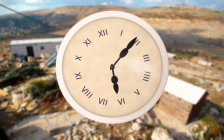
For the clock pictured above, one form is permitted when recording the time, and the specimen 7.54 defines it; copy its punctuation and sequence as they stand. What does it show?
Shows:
6.09
